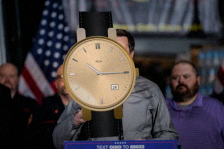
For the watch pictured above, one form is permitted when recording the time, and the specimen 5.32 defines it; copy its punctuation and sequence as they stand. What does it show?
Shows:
10.15
